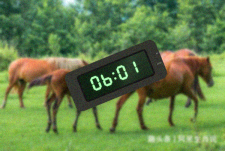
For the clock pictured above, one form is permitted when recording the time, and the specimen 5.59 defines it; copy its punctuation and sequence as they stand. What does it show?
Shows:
6.01
